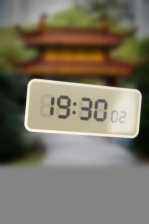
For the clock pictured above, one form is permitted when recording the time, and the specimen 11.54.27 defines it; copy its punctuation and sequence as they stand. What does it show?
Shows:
19.30.02
